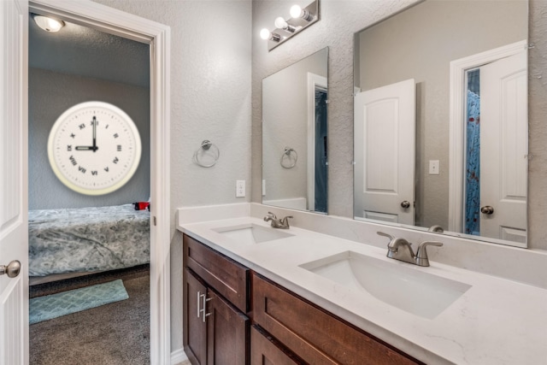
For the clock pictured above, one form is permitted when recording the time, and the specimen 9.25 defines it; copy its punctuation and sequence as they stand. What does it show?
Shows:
9.00
